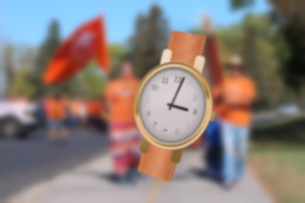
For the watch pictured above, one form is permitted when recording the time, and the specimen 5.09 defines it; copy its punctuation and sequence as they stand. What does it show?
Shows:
3.02
